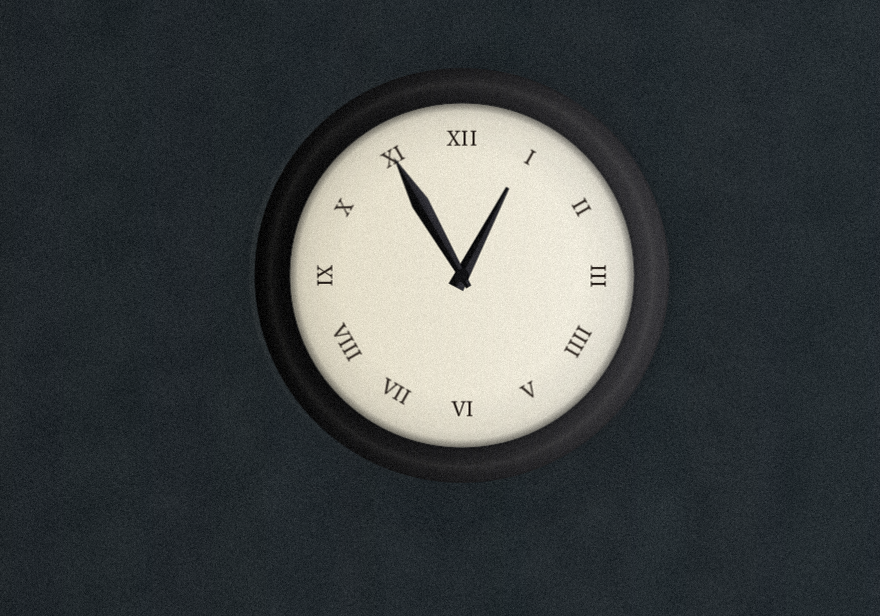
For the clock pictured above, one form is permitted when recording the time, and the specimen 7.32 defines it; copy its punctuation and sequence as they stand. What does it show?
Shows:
12.55
